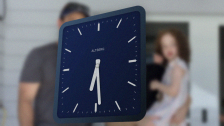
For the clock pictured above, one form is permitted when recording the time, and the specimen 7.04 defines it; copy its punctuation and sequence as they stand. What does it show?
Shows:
6.29
